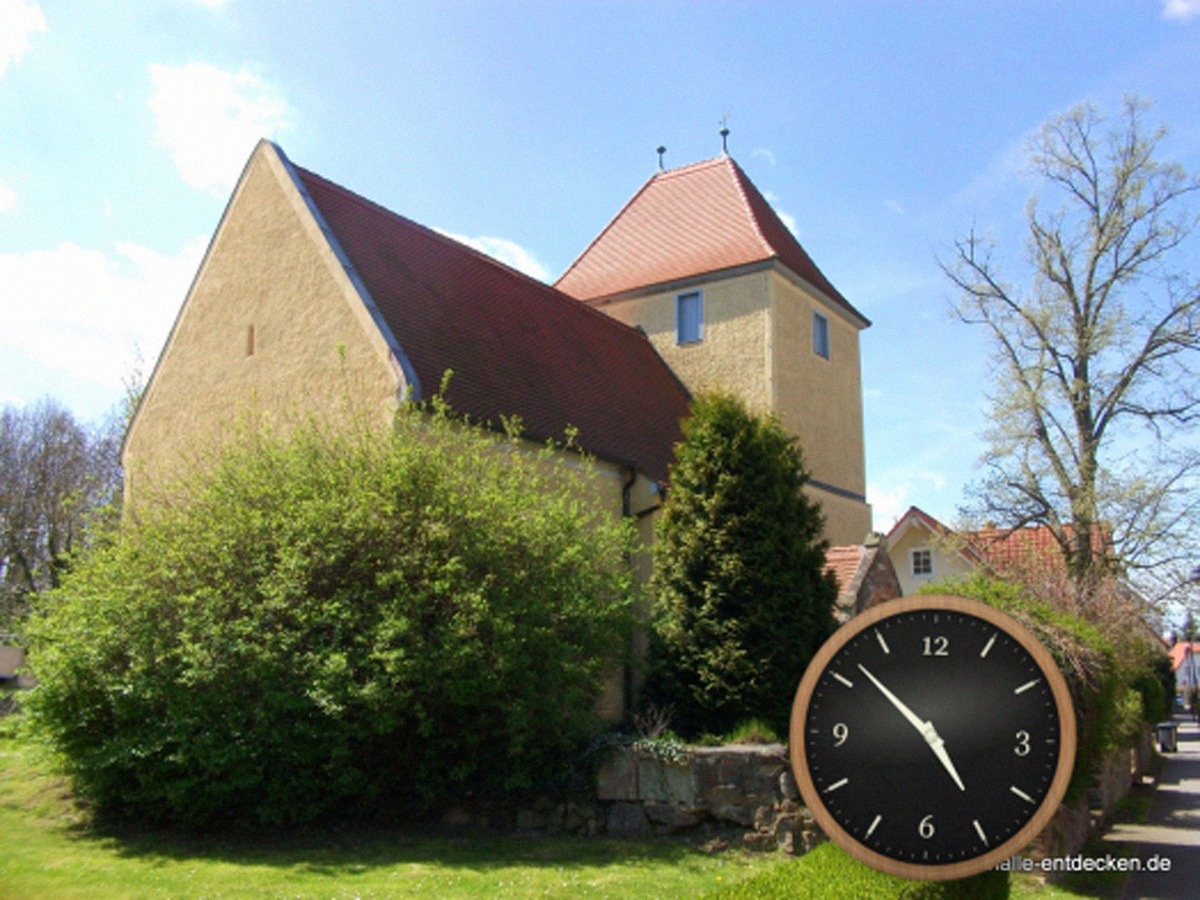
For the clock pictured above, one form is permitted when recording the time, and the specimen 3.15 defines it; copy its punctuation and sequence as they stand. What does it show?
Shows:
4.52
